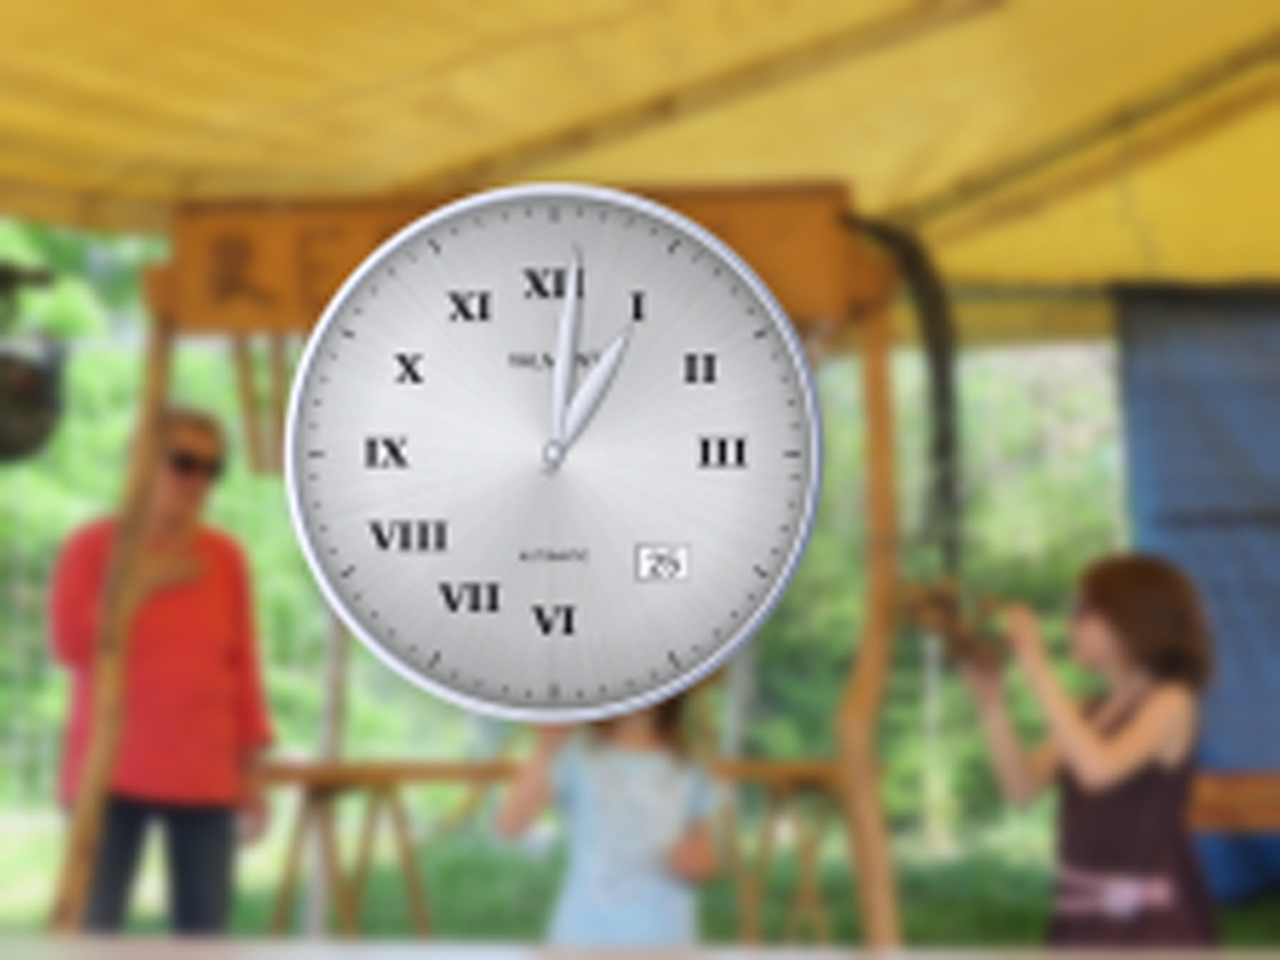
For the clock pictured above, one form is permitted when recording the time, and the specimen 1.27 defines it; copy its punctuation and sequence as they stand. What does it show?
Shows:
1.01
